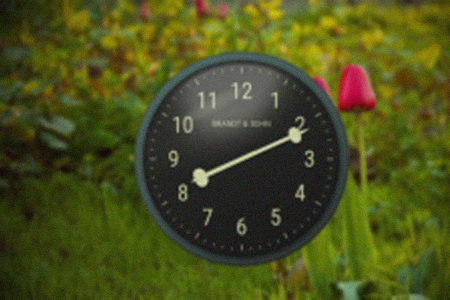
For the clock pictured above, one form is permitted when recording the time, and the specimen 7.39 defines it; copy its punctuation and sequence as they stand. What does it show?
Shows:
8.11
